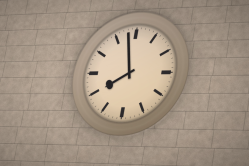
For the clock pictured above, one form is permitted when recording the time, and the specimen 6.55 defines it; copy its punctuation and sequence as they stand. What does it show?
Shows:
7.58
